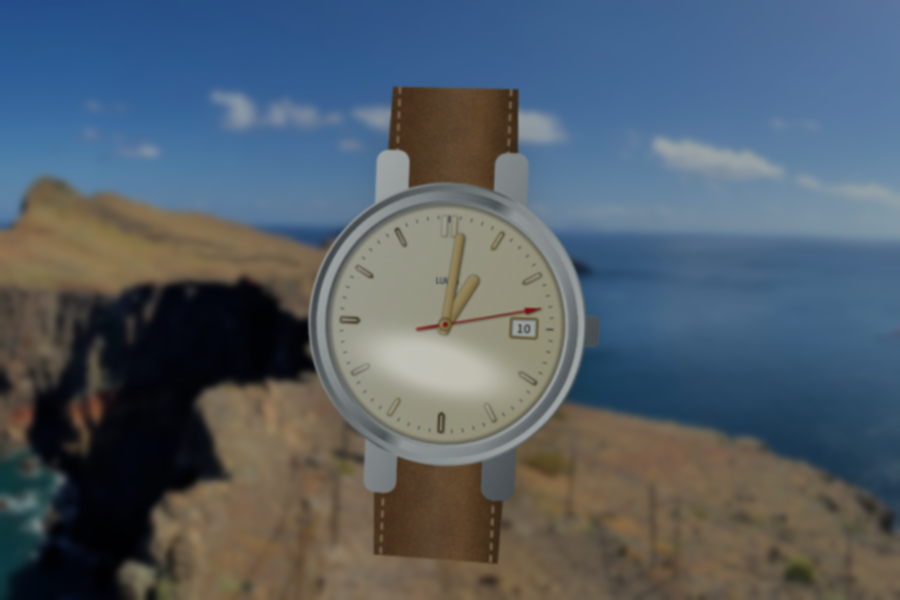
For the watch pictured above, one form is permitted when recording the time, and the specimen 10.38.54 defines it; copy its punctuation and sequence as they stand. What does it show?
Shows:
1.01.13
